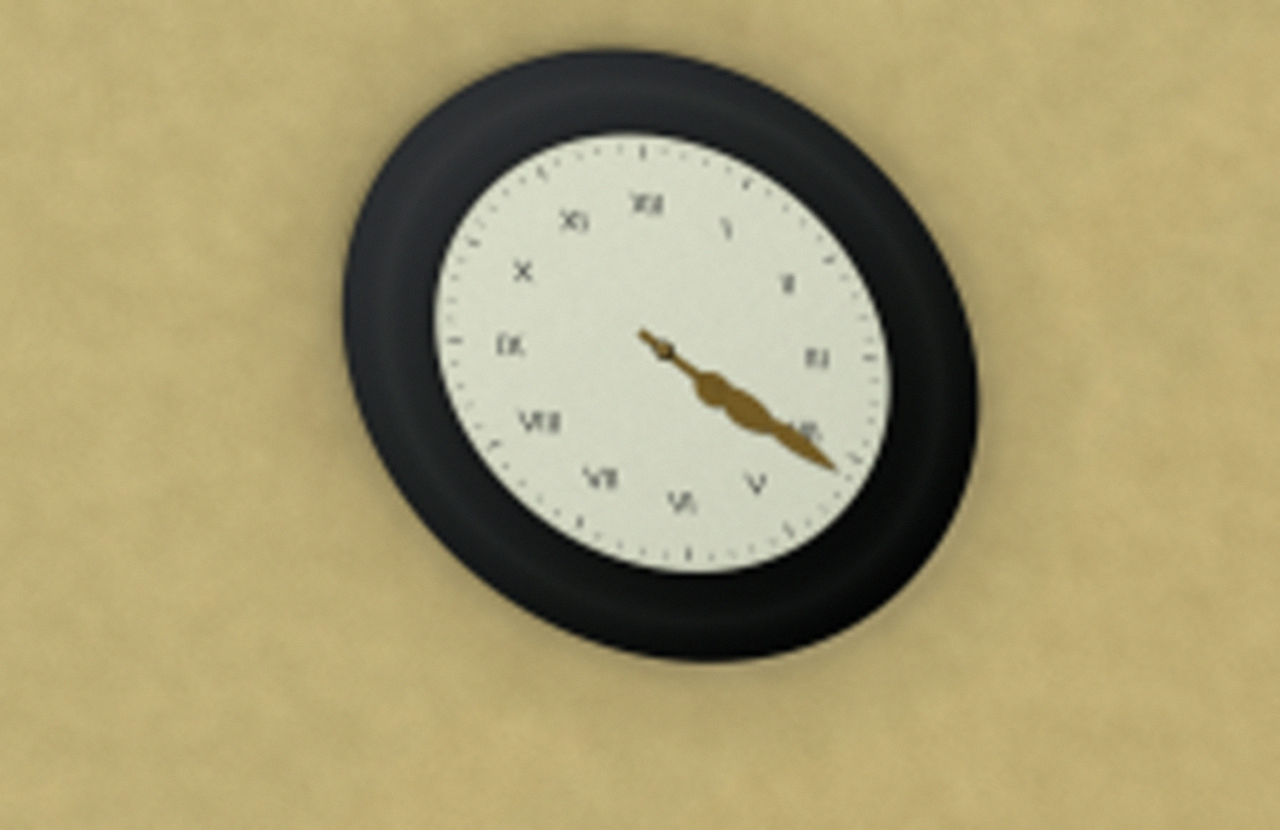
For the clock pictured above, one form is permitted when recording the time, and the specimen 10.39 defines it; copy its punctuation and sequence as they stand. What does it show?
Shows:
4.21
